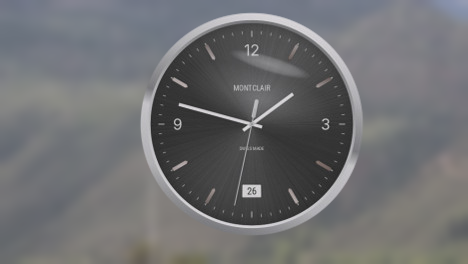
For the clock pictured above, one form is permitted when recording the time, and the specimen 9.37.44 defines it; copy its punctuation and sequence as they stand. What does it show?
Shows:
1.47.32
